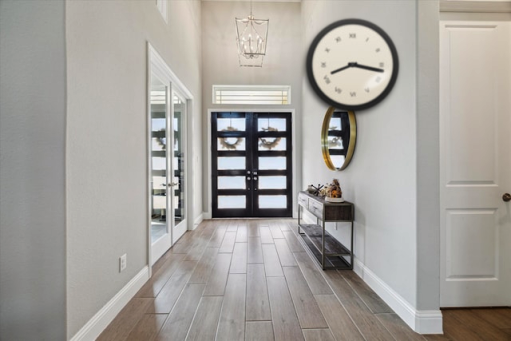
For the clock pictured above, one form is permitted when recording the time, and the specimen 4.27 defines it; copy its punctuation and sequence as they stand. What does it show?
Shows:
8.17
